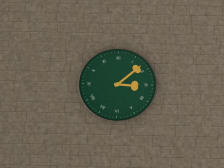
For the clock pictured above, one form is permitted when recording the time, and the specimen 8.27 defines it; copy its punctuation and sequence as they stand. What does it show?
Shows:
3.08
